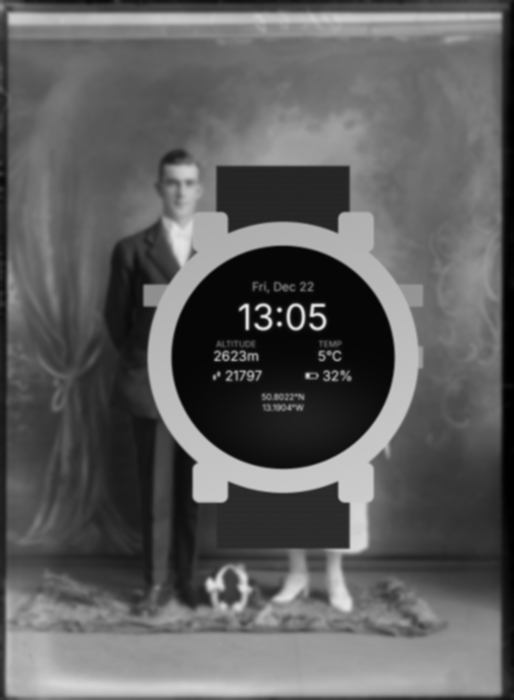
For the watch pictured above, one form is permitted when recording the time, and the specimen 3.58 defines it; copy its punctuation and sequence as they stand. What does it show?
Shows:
13.05
